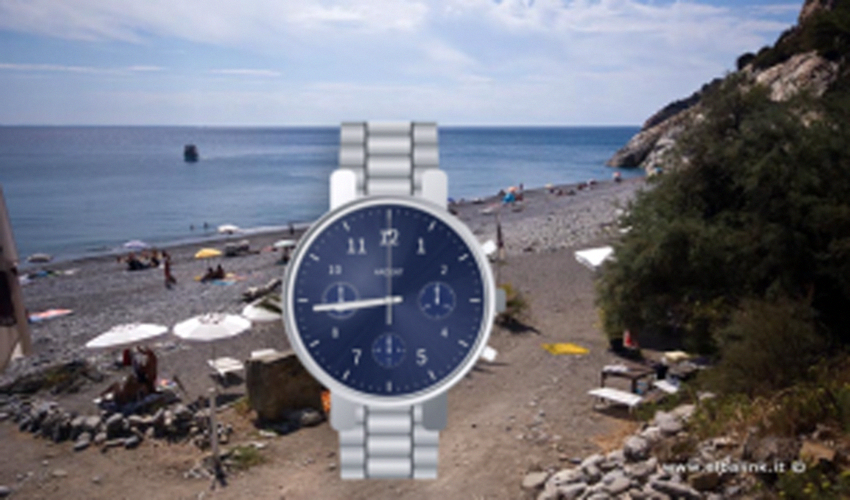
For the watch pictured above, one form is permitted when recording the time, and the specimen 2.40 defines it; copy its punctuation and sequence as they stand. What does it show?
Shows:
8.44
